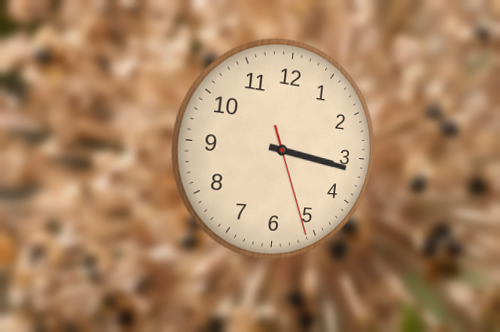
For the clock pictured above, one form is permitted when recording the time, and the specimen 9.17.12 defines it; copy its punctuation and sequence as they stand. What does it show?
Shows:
3.16.26
